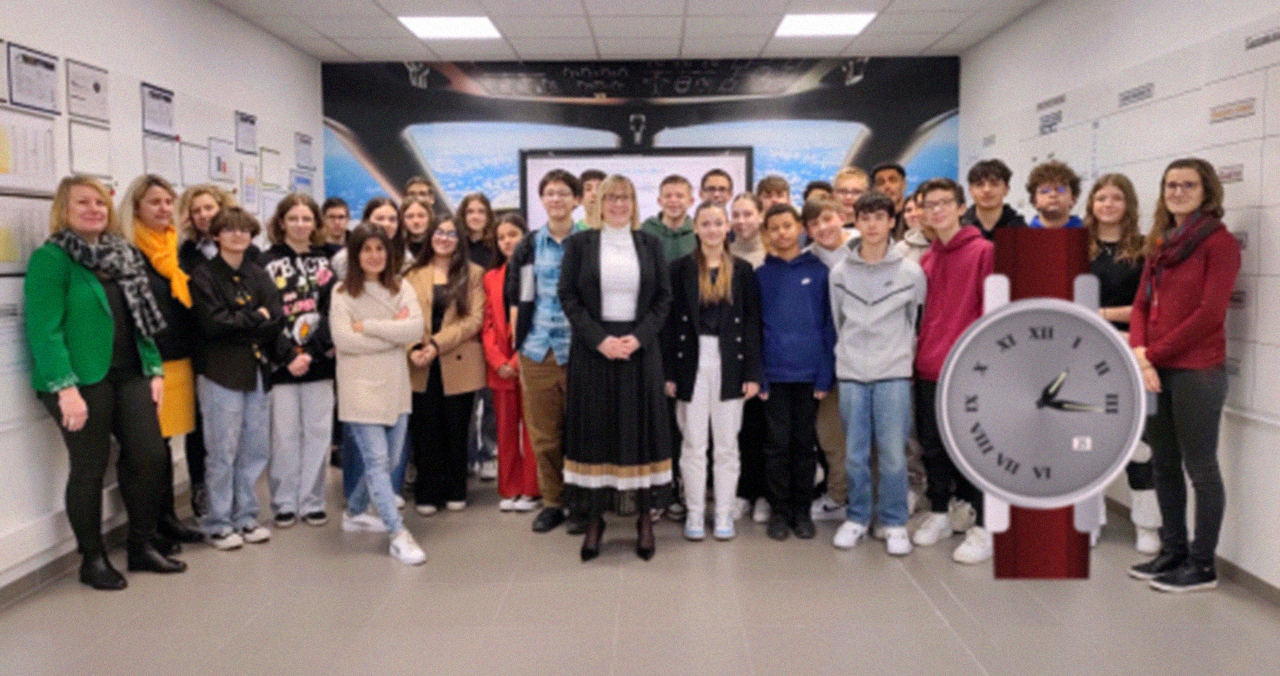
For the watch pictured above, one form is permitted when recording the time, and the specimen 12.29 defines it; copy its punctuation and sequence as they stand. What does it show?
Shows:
1.16
